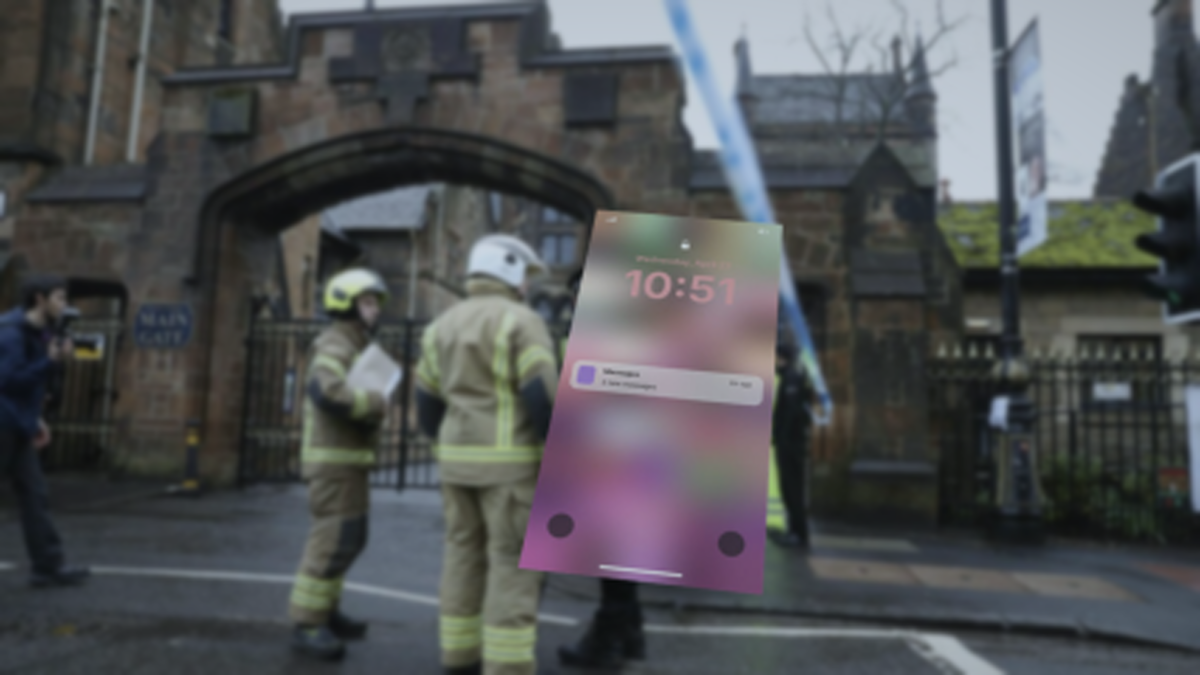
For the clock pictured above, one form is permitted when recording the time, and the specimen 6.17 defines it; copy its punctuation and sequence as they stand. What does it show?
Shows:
10.51
